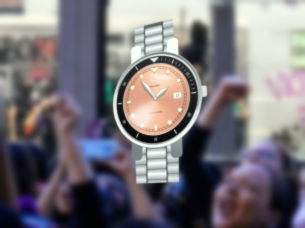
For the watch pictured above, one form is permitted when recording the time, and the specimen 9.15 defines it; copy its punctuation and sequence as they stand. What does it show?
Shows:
1.54
